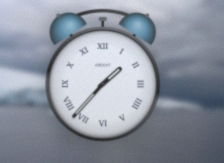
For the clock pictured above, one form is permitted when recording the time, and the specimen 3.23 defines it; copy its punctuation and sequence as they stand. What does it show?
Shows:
1.37
